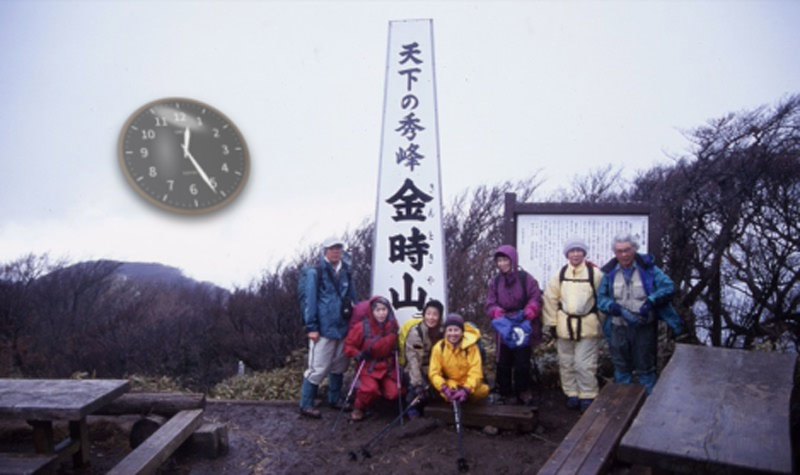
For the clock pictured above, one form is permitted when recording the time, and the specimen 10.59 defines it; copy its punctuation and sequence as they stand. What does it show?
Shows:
12.26
